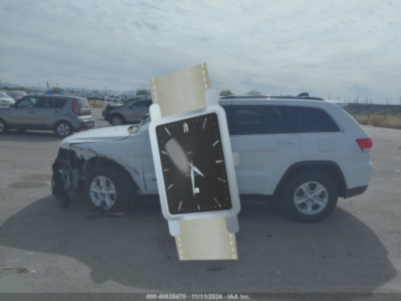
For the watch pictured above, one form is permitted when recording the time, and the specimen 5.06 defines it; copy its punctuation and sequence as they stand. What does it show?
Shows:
4.31
